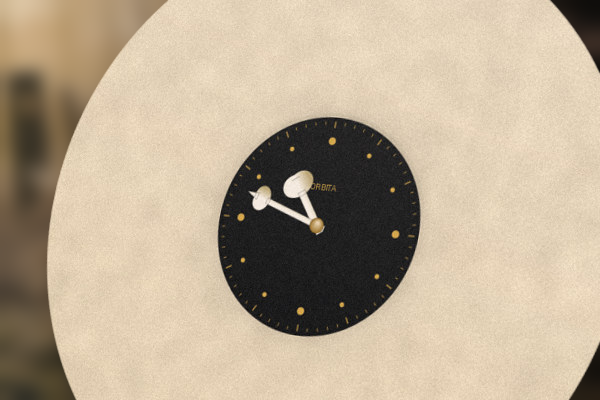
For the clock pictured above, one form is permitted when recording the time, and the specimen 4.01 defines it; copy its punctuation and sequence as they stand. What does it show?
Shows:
10.48
